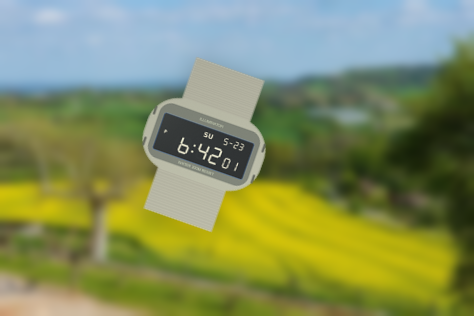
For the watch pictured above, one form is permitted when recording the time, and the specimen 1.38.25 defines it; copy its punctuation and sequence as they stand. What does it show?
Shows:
6.42.01
